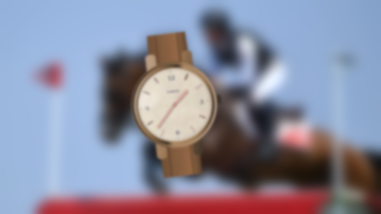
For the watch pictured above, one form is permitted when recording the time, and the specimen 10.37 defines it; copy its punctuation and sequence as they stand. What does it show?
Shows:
1.37
